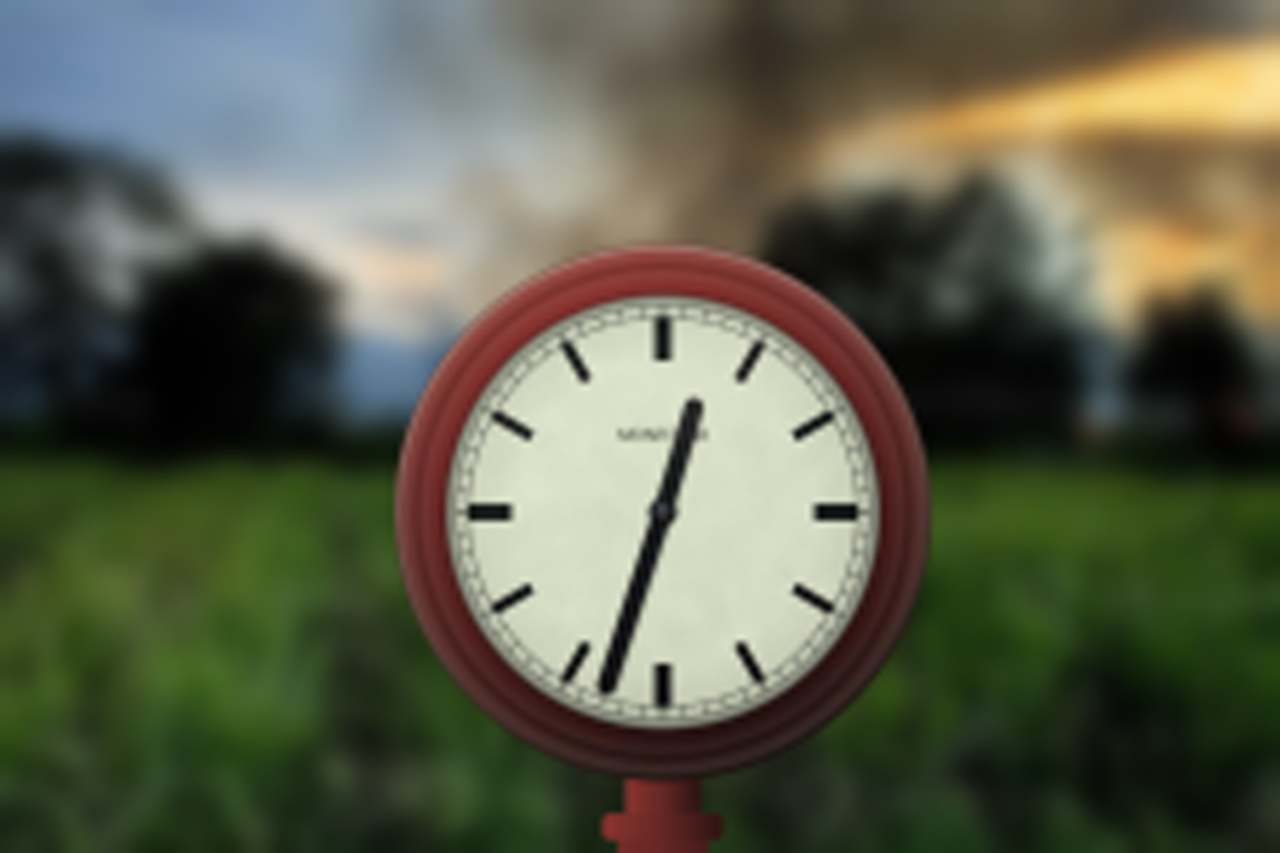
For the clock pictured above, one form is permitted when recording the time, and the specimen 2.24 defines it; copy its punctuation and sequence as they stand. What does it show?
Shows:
12.33
